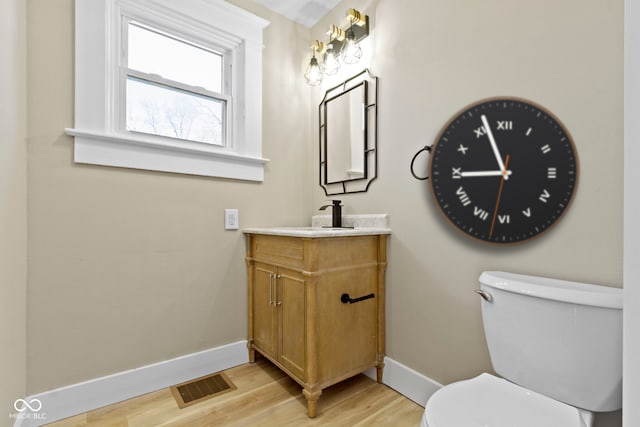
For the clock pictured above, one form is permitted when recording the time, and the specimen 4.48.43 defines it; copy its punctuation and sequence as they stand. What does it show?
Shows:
8.56.32
